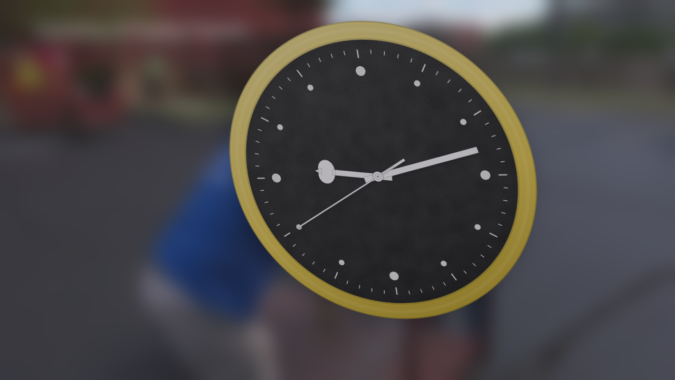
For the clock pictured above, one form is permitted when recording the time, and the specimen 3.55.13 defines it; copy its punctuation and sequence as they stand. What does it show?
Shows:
9.12.40
